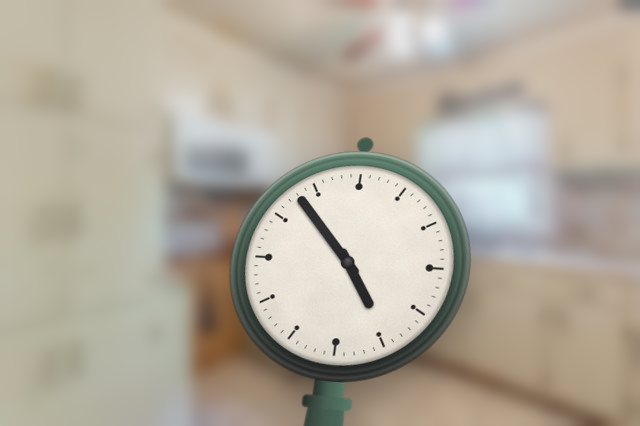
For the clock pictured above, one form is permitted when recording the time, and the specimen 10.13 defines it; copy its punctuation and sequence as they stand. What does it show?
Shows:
4.53
